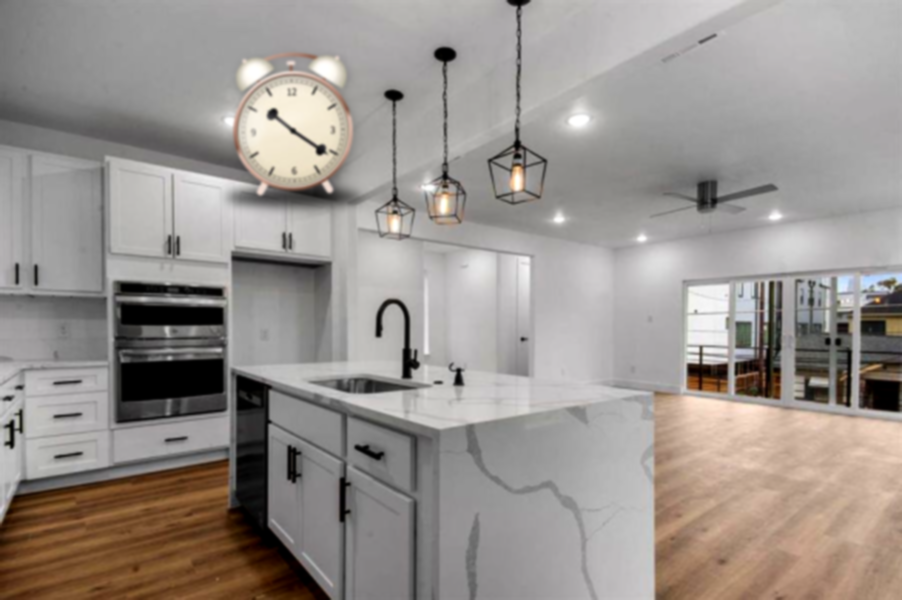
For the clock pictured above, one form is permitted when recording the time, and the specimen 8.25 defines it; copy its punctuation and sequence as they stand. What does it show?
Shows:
10.21
